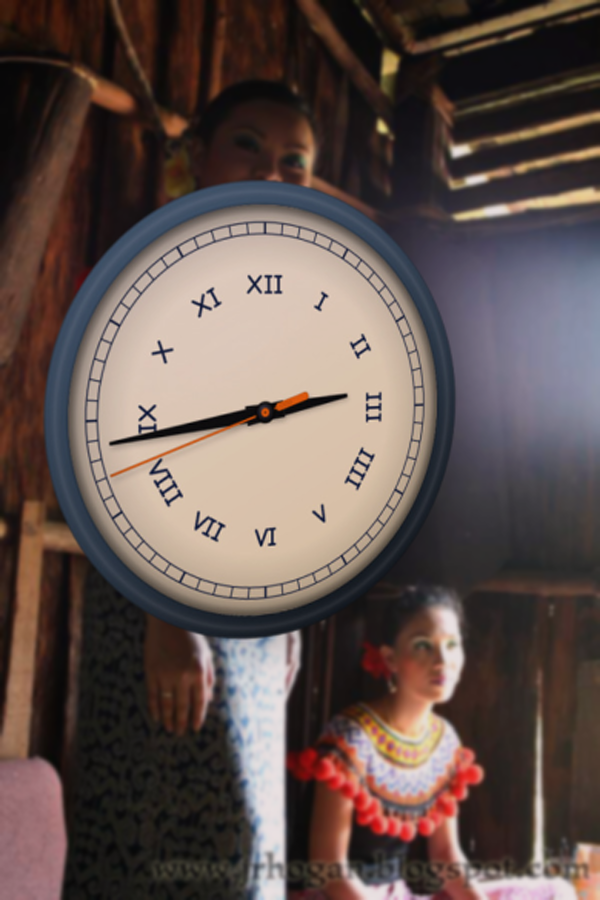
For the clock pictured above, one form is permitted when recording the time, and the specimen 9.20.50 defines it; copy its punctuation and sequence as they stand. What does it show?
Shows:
2.43.42
